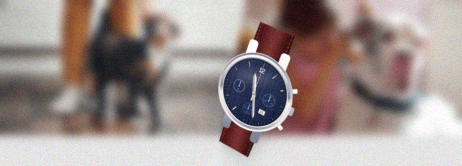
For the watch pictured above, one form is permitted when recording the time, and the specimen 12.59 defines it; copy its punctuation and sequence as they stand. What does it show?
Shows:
11.27
